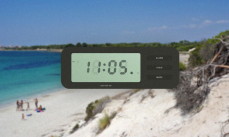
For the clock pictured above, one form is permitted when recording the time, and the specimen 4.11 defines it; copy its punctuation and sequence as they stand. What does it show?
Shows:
11.05
